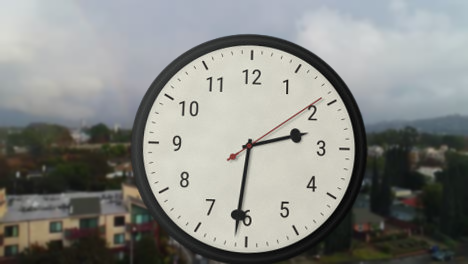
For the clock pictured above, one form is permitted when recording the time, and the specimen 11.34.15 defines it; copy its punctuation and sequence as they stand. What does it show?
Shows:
2.31.09
